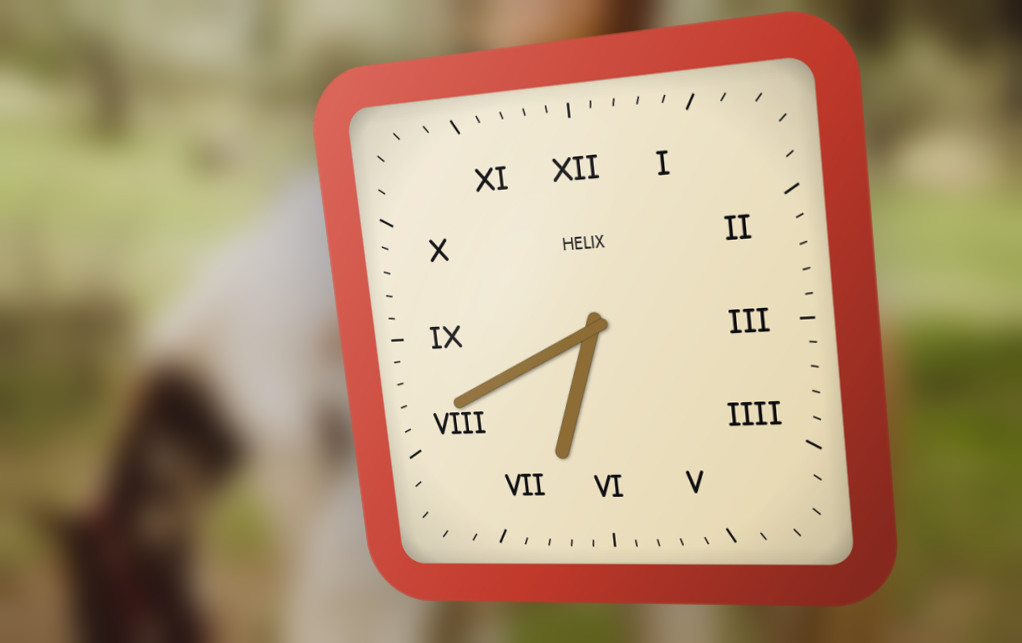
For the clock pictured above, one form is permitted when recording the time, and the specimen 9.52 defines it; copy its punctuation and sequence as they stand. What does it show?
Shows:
6.41
